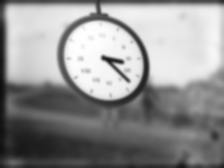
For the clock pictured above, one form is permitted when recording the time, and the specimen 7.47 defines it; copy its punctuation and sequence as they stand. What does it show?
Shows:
3.23
